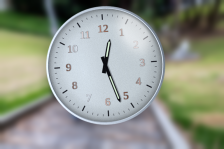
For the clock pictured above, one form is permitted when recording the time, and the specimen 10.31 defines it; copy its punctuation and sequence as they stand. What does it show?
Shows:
12.27
